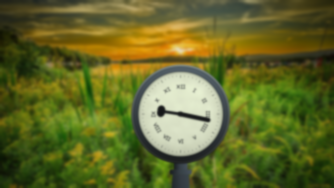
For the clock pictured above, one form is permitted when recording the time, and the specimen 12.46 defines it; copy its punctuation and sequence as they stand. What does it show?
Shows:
9.17
